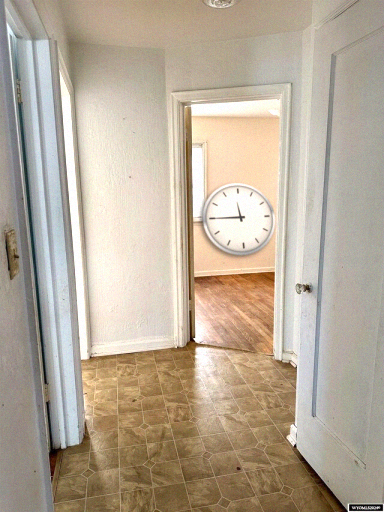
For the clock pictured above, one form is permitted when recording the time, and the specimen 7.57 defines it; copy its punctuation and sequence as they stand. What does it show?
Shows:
11.45
